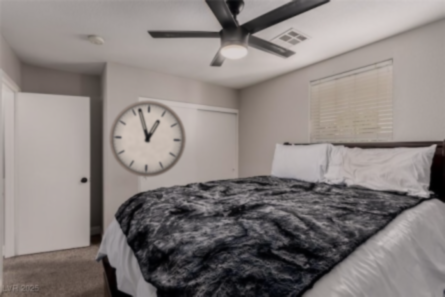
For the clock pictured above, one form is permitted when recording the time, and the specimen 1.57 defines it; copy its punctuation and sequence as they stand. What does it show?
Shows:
12.57
